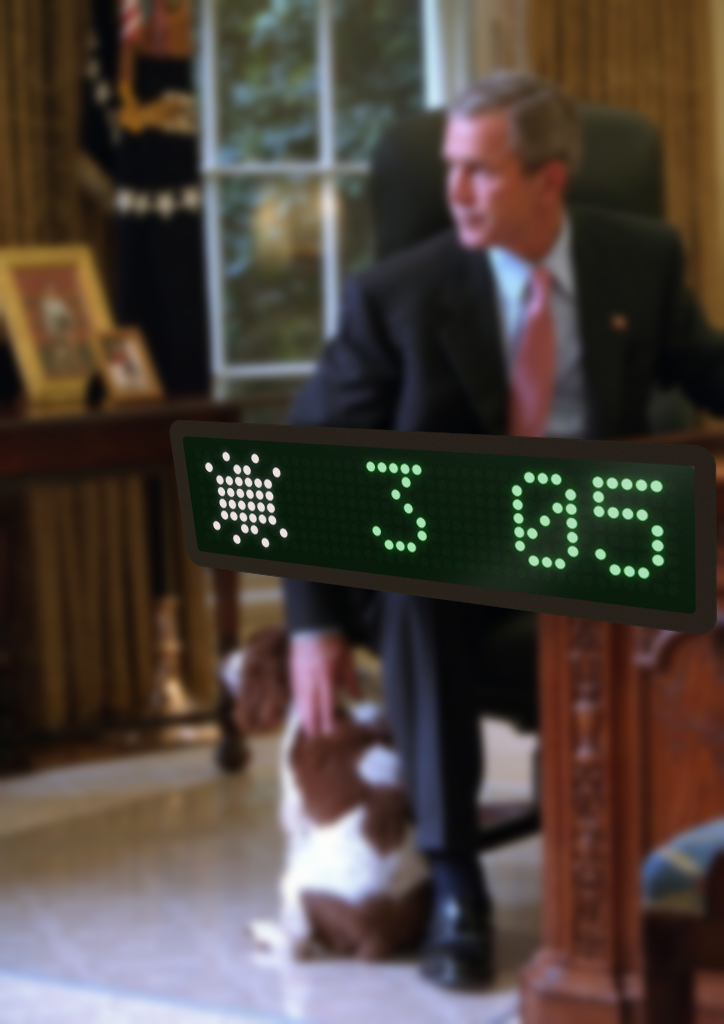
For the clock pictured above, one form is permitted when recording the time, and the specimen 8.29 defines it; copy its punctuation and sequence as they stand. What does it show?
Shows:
3.05
